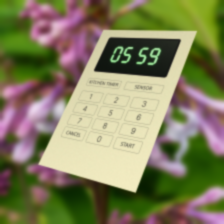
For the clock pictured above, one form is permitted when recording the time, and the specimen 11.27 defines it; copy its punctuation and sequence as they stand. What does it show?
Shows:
5.59
